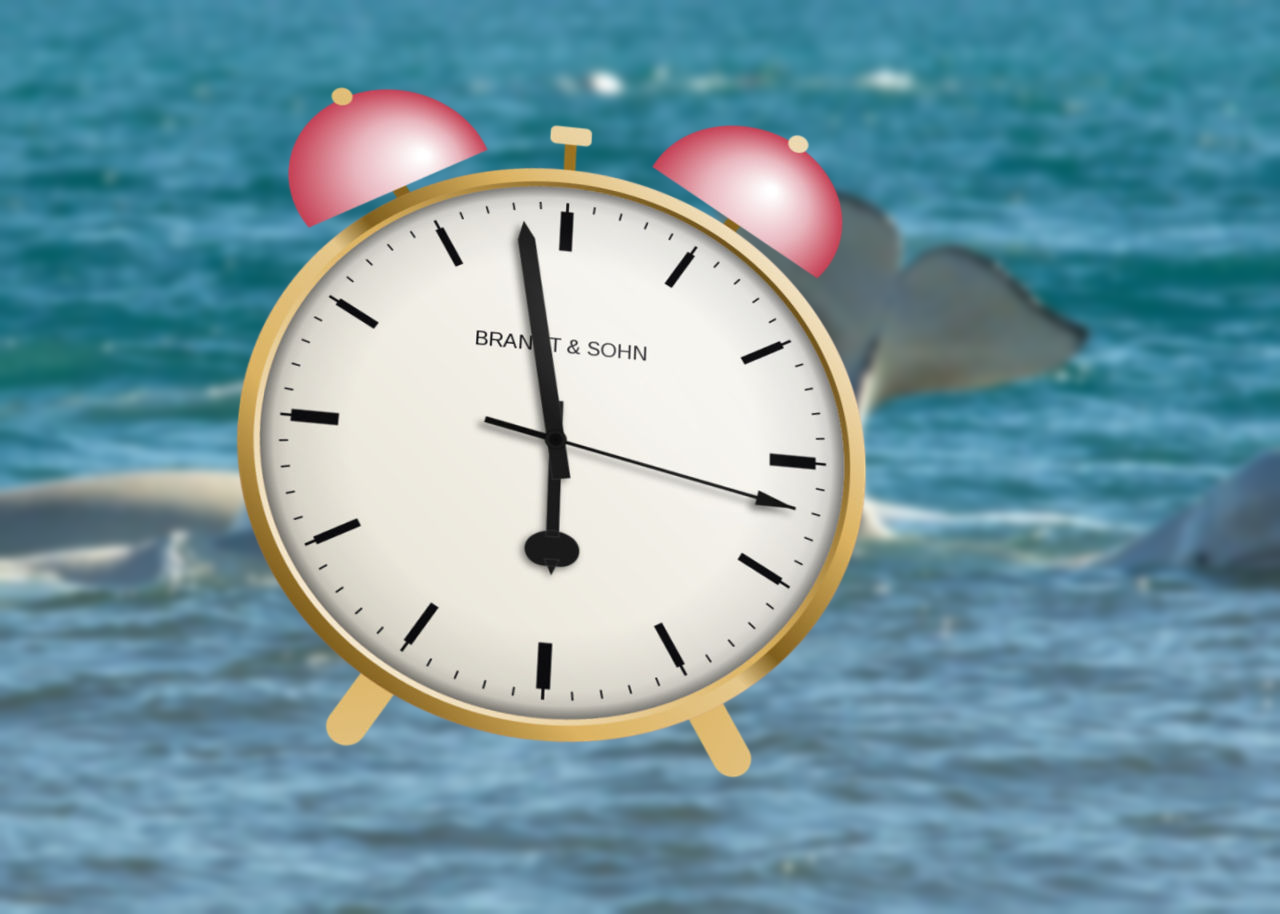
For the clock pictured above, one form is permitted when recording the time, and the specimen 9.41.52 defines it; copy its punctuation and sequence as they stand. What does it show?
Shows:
5.58.17
